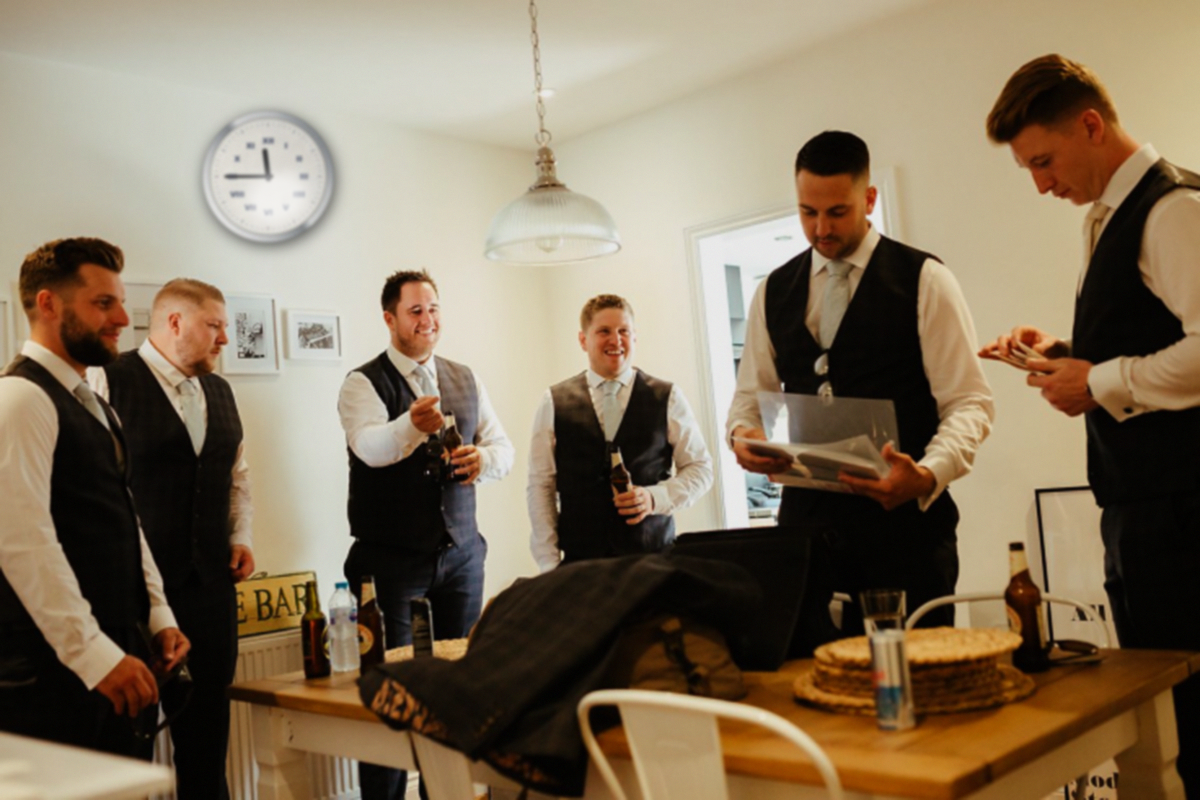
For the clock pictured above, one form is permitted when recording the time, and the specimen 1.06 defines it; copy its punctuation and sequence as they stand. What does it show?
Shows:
11.45
